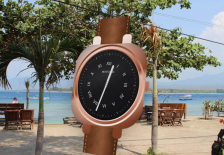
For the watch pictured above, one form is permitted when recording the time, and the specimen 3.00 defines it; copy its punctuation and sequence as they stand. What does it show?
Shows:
12.33
